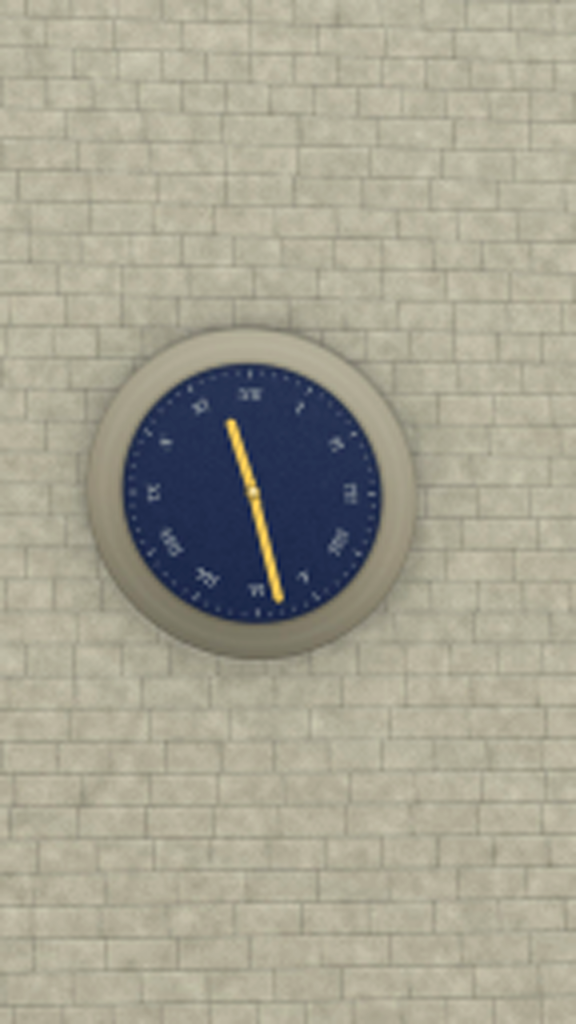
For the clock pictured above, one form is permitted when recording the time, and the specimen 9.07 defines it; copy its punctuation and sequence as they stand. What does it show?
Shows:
11.28
